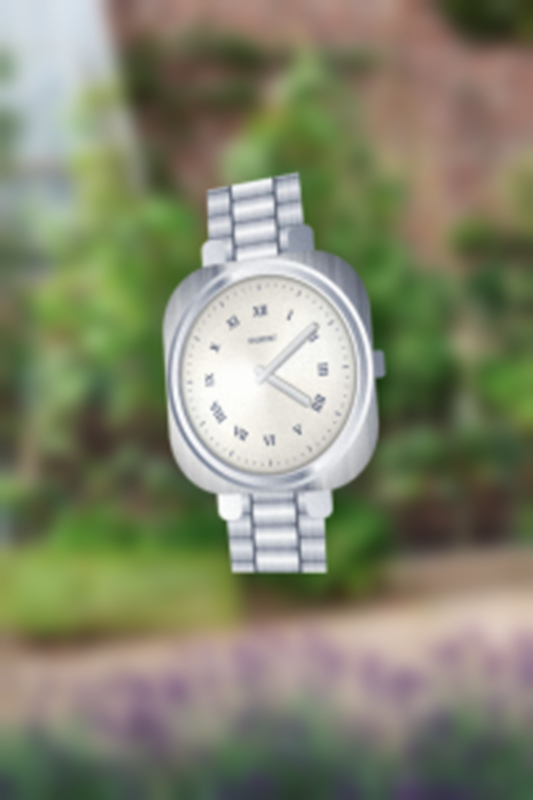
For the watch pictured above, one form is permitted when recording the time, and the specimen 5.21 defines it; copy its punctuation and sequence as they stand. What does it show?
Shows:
4.09
